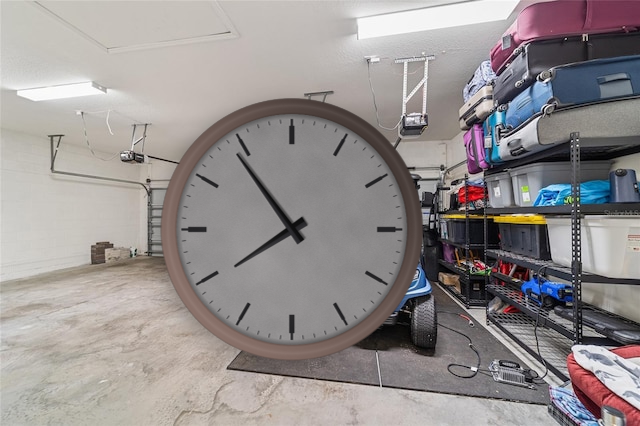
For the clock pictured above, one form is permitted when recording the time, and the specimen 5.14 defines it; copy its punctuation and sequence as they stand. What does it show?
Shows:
7.54
